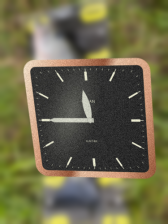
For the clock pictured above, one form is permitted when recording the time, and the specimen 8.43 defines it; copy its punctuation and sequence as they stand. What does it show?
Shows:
11.45
